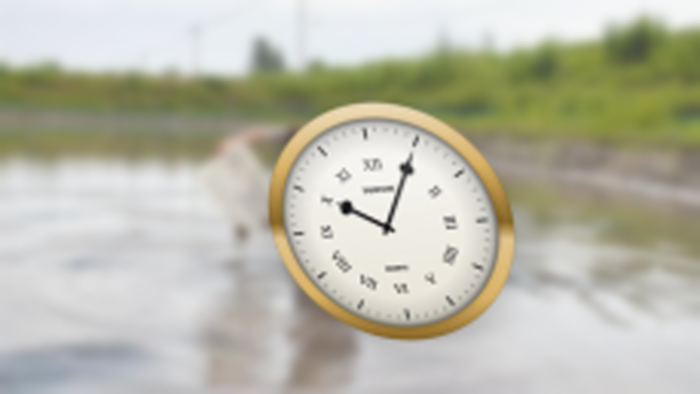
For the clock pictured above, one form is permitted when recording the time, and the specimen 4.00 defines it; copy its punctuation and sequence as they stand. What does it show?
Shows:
10.05
